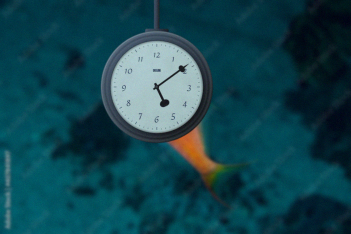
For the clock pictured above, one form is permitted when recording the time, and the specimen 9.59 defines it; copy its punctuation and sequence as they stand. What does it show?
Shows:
5.09
